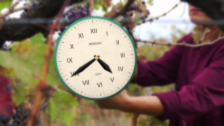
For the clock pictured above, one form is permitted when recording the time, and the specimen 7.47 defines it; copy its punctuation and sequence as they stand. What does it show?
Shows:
4.40
